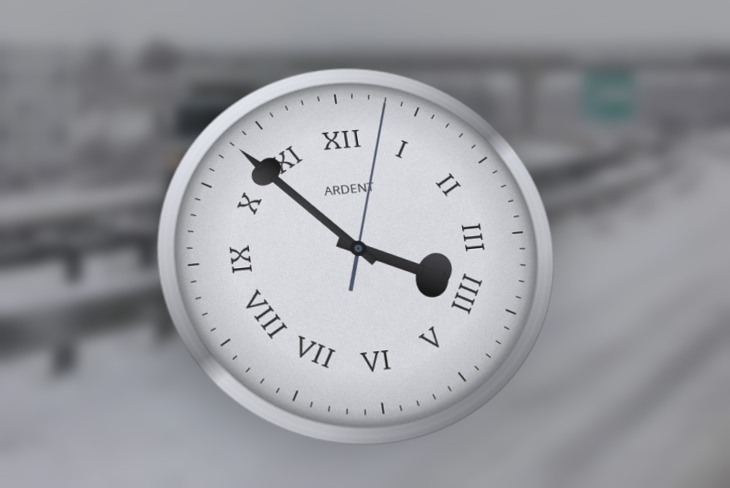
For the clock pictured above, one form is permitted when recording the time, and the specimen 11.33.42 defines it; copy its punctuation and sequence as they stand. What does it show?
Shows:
3.53.03
